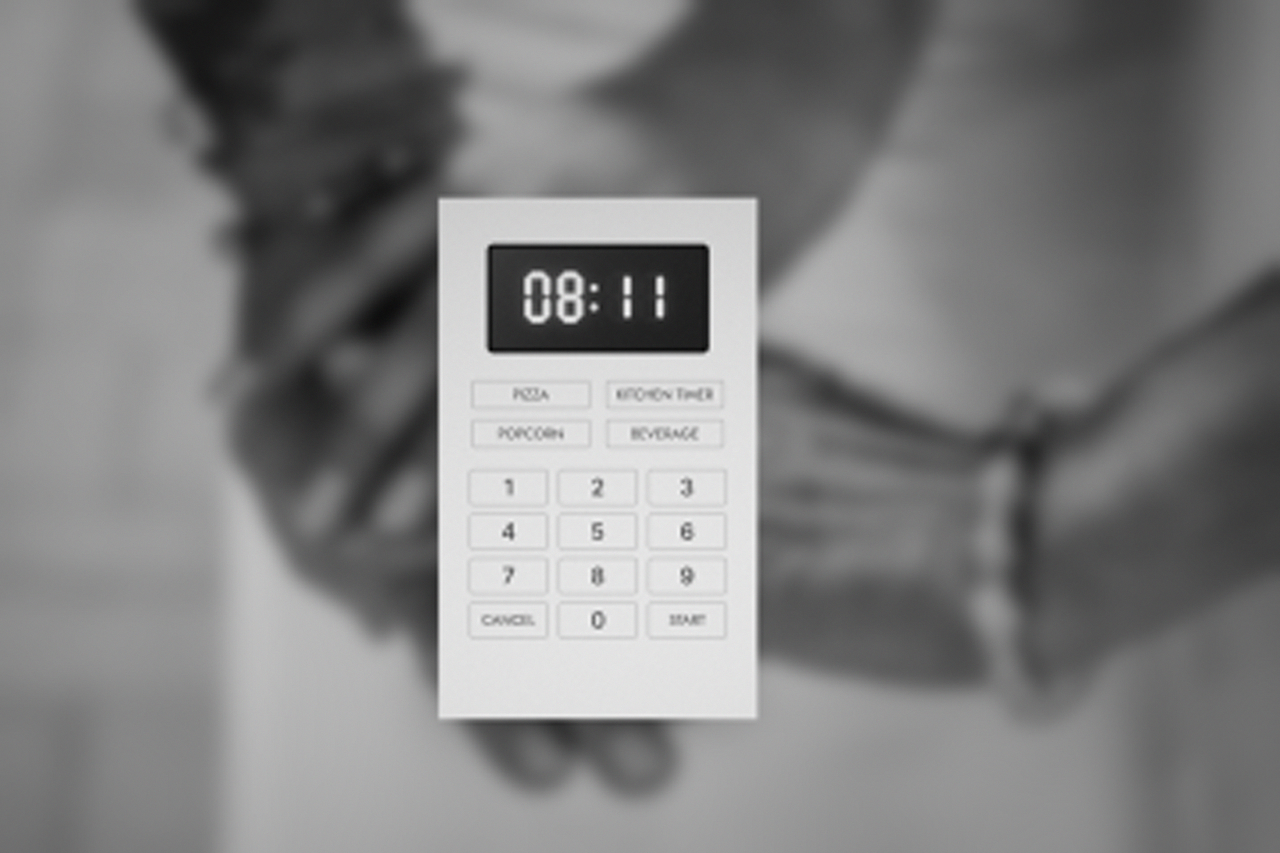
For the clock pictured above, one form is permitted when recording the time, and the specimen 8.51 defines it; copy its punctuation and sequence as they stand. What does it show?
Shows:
8.11
